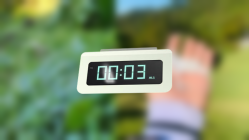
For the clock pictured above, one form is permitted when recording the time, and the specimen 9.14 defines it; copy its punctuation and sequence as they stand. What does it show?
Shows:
0.03
